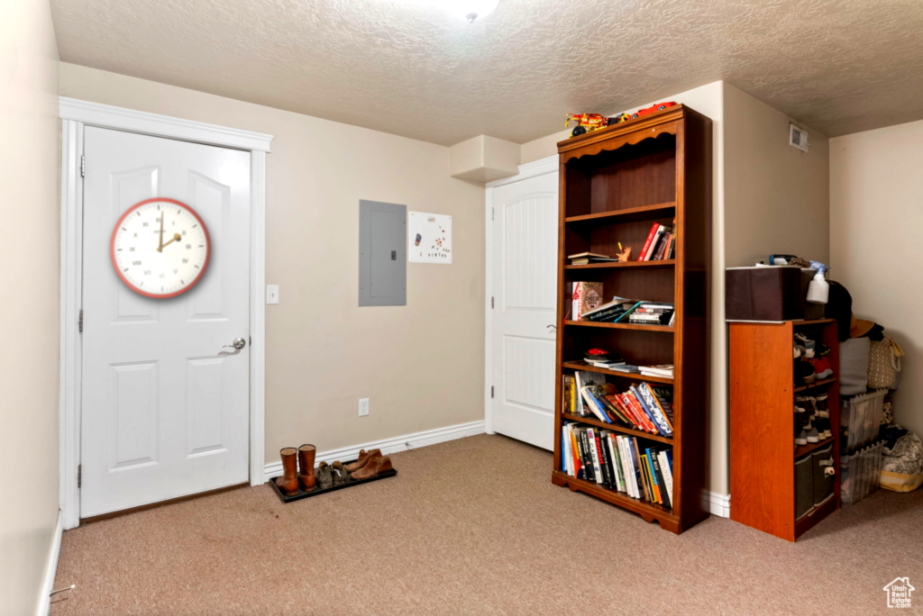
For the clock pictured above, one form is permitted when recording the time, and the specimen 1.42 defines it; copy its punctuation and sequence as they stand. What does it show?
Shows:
2.01
